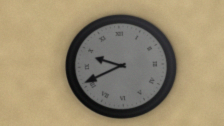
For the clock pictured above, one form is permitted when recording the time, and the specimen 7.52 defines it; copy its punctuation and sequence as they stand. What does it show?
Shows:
9.41
